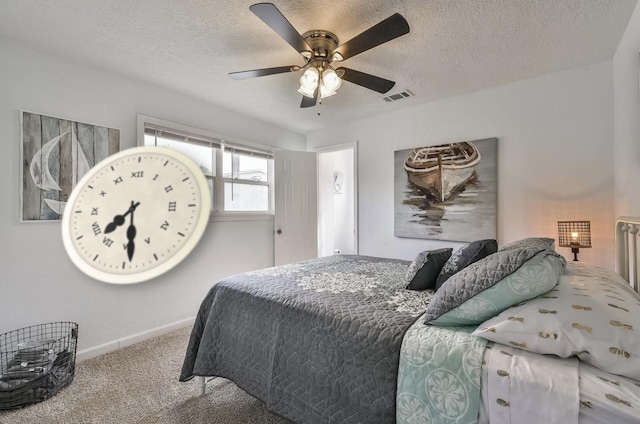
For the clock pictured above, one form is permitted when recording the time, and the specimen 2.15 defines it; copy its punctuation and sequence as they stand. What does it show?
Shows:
7.29
